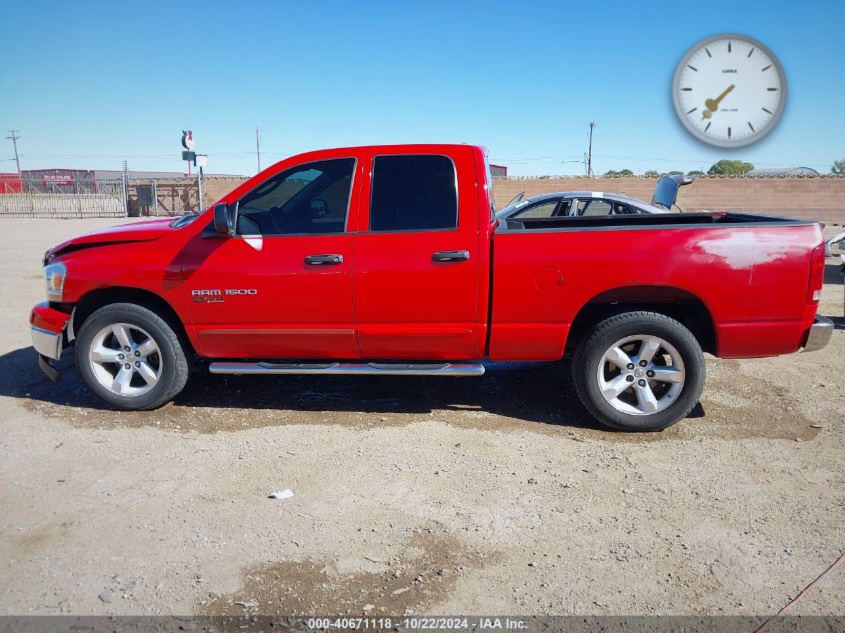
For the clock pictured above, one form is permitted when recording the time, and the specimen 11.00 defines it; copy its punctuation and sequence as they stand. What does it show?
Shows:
7.37
